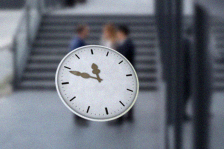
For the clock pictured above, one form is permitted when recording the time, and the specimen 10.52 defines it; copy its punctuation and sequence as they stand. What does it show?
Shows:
11.49
